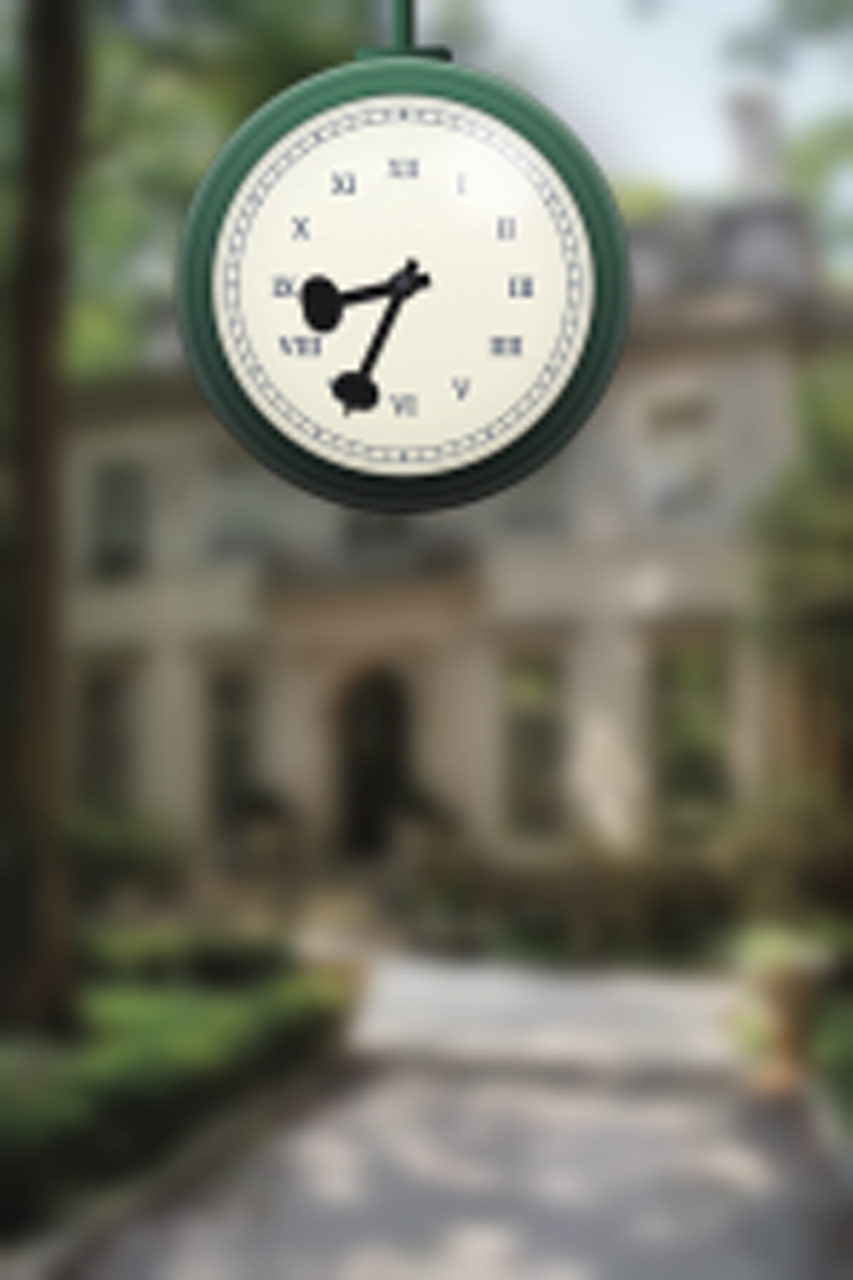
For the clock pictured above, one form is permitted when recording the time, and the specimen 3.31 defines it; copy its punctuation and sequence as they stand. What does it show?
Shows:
8.34
